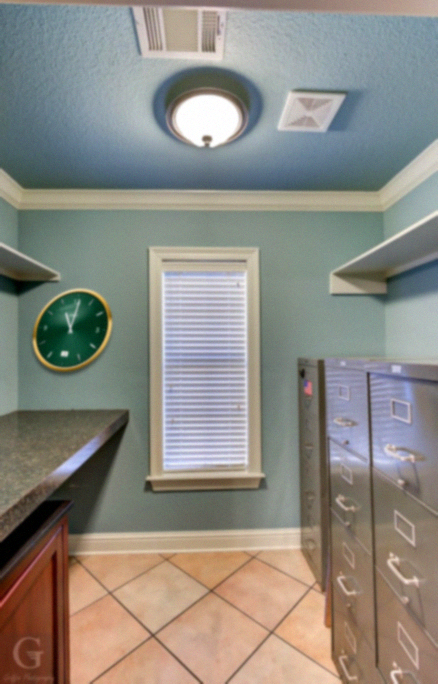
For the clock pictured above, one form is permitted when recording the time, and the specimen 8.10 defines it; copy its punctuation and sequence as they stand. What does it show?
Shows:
11.01
